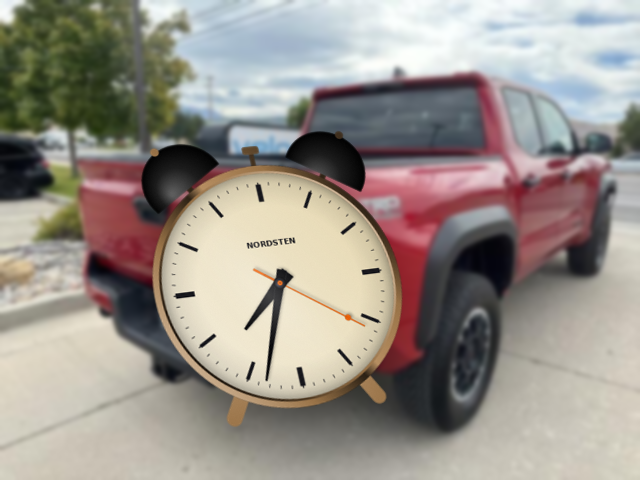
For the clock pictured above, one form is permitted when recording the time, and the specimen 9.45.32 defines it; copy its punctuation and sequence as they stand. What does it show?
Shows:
7.33.21
